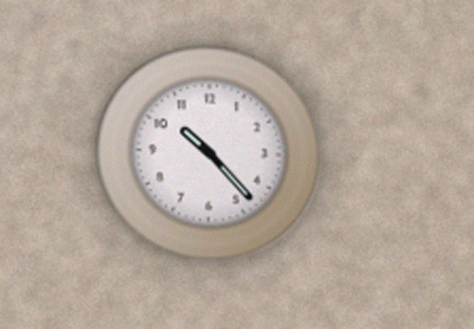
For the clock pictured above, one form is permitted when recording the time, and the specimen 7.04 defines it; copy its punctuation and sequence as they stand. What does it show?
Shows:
10.23
